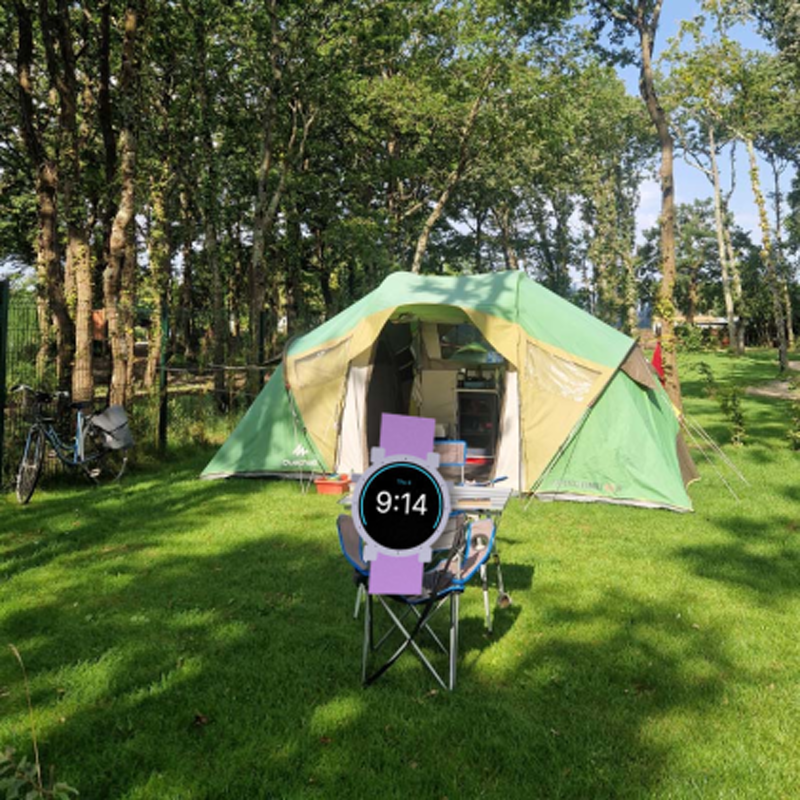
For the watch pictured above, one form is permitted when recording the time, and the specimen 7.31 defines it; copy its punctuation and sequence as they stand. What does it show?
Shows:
9.14
